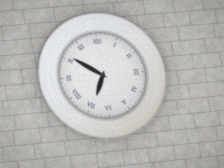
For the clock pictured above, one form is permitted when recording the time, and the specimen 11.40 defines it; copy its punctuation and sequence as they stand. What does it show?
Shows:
6.51
